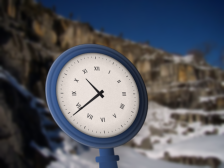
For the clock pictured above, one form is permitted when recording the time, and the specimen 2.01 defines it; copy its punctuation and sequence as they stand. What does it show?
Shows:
10.39
